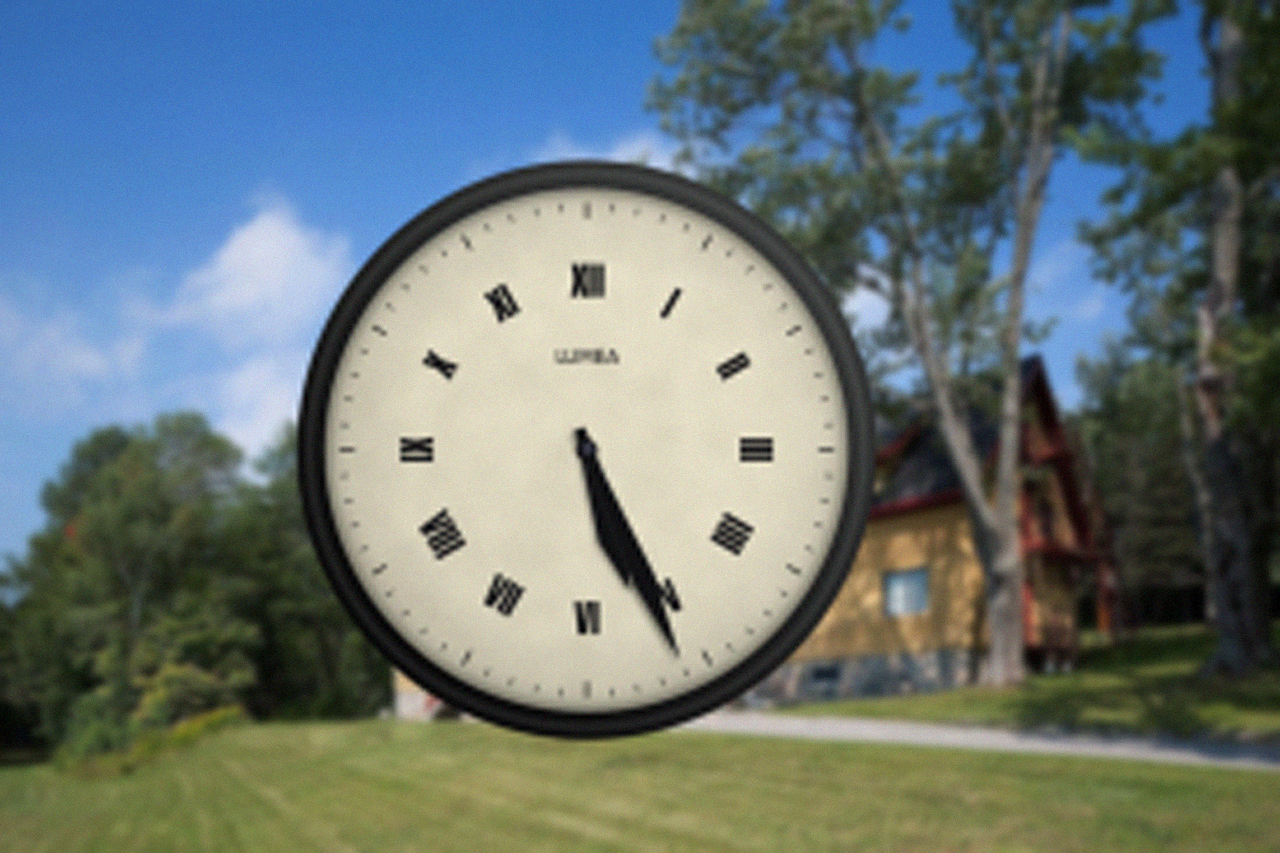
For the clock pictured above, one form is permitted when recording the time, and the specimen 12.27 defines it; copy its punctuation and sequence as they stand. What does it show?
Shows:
5.26
